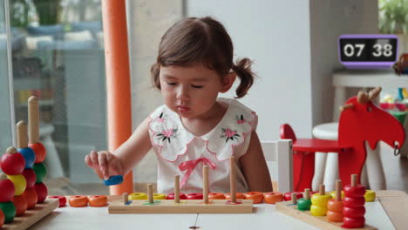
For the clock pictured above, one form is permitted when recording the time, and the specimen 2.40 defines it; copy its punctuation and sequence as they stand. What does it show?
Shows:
7.38
